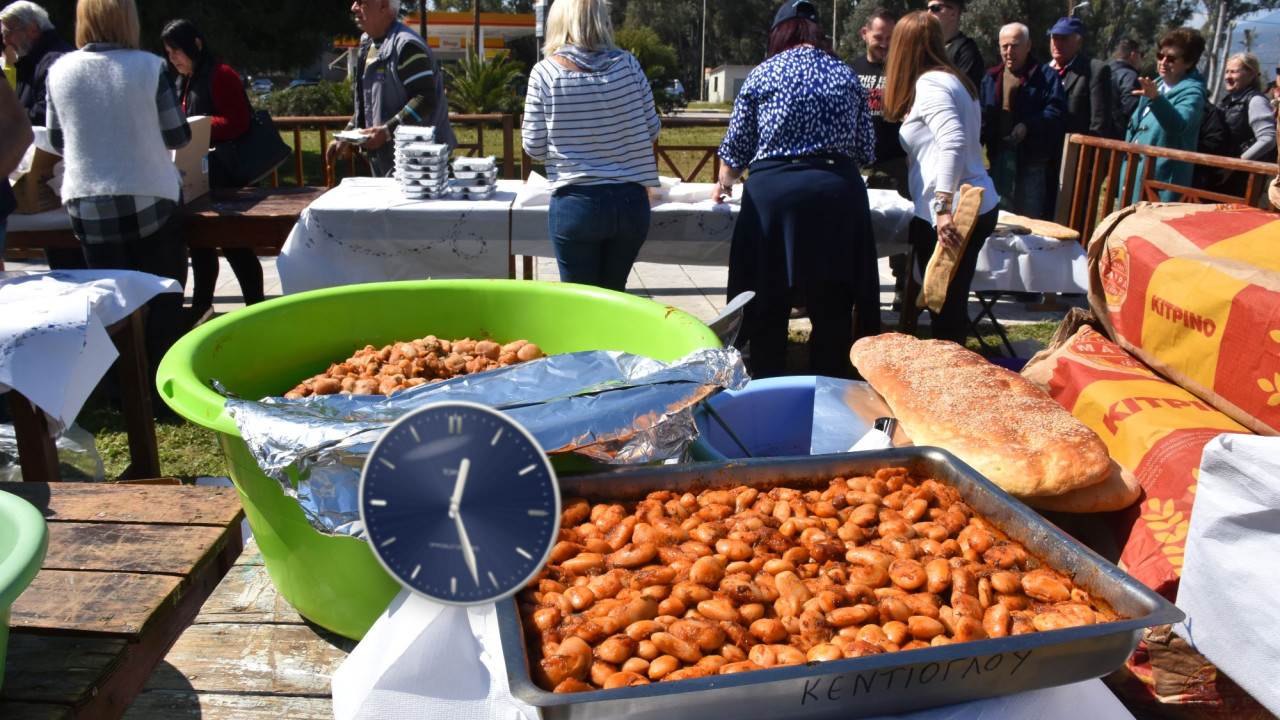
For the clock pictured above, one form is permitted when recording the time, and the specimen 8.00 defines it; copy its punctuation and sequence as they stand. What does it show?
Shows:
12.27
